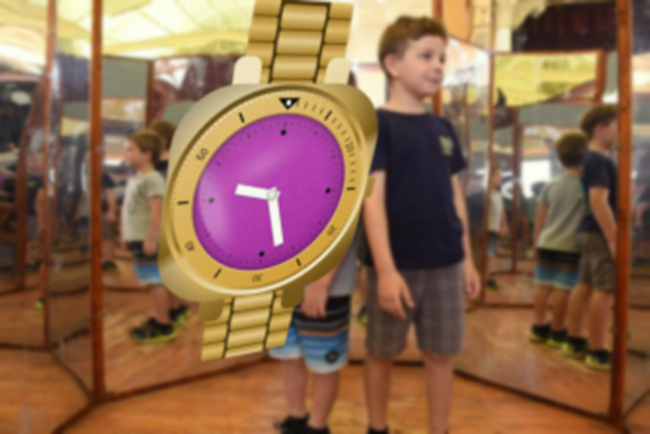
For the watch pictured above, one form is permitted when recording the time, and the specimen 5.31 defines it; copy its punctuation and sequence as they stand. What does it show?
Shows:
9.27
